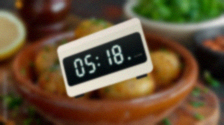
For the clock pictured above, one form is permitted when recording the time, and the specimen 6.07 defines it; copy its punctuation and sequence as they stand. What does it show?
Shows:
5.18
